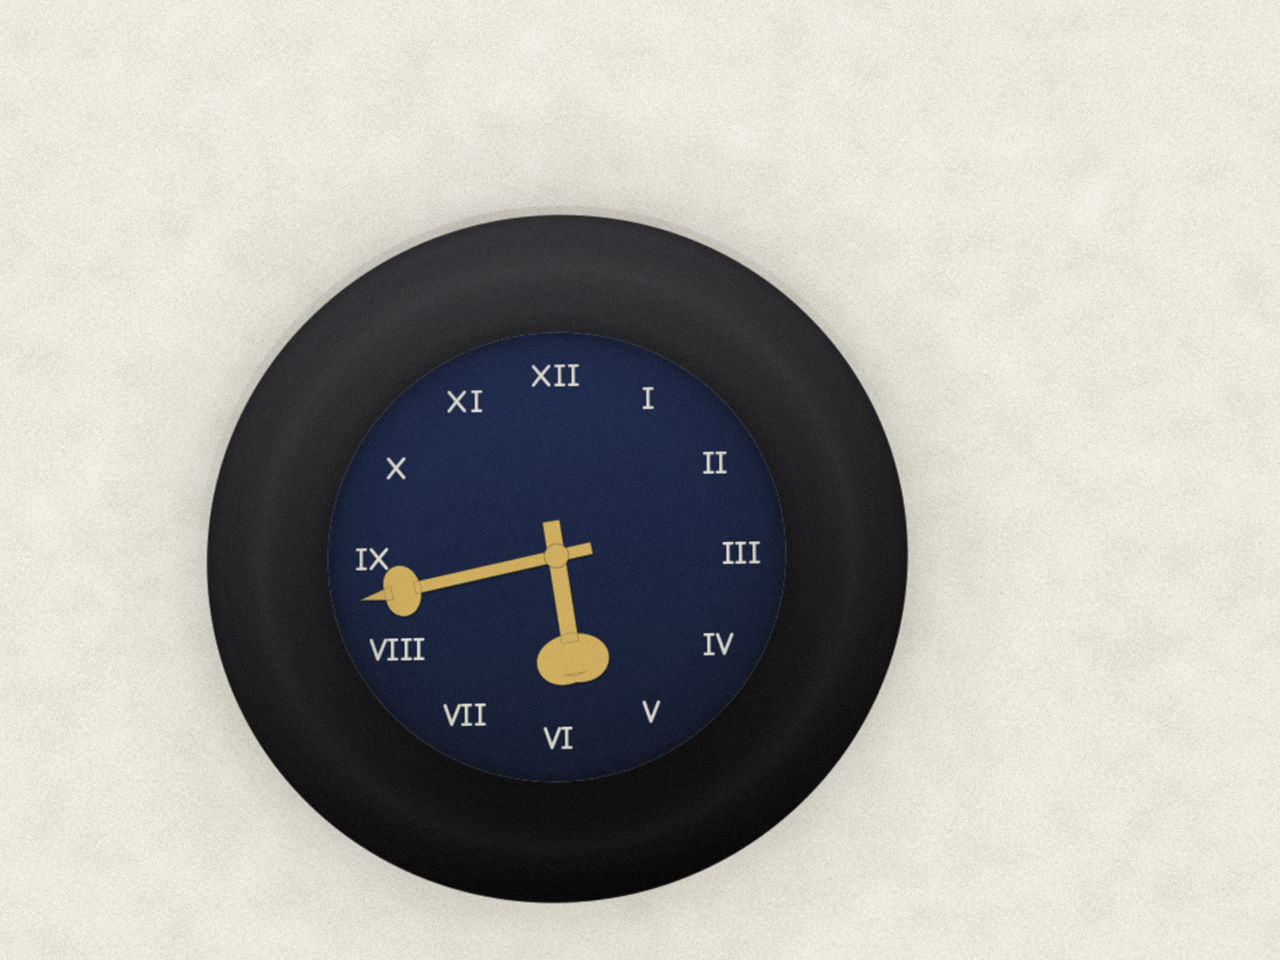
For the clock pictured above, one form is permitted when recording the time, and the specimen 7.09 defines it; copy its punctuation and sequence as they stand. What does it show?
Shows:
5.43
